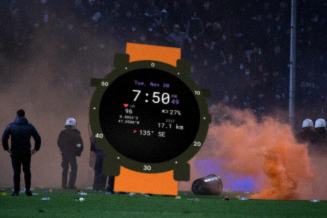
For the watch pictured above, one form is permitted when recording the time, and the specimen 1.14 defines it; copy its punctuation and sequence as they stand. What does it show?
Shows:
7.50
